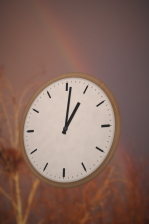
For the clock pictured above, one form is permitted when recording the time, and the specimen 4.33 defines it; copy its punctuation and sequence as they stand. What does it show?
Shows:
1.01
